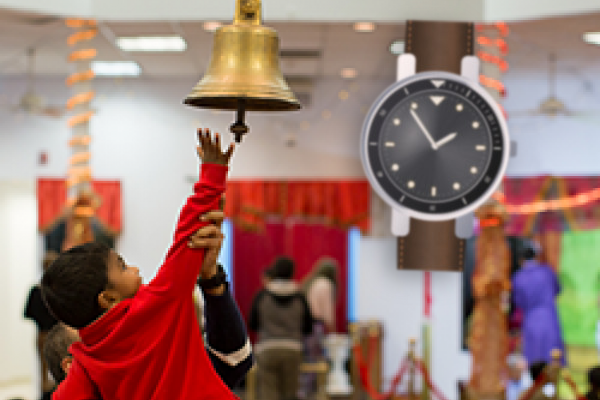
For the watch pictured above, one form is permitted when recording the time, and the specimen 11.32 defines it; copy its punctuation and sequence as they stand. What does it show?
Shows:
1.54
